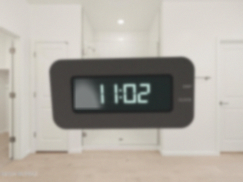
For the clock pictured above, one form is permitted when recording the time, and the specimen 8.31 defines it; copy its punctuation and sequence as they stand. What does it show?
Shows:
11.02
